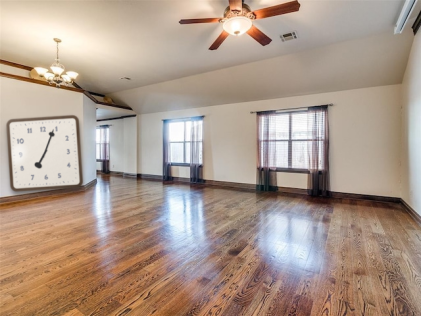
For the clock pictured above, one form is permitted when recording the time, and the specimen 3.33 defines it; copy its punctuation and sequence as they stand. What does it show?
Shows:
7.04
